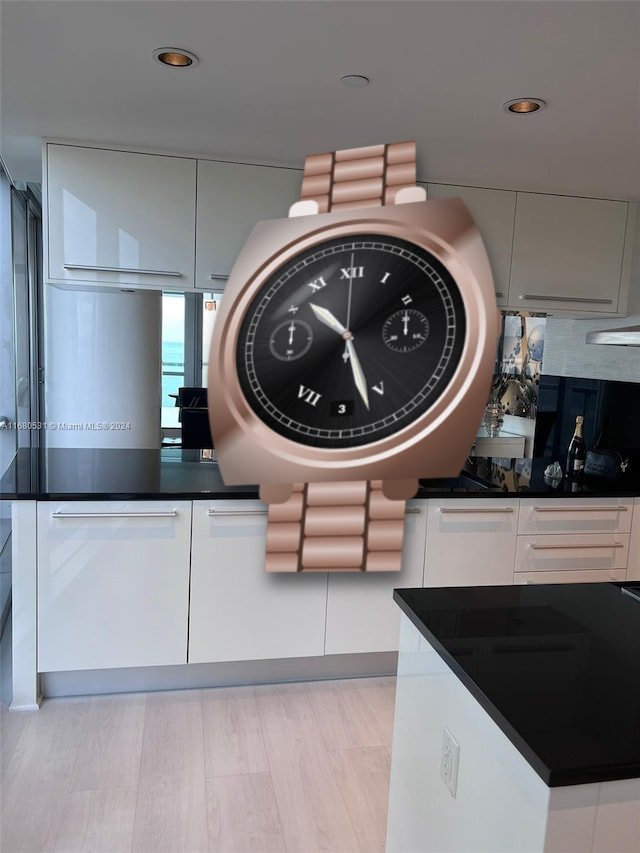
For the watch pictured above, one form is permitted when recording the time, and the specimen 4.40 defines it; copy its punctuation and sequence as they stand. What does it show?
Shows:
10.27
